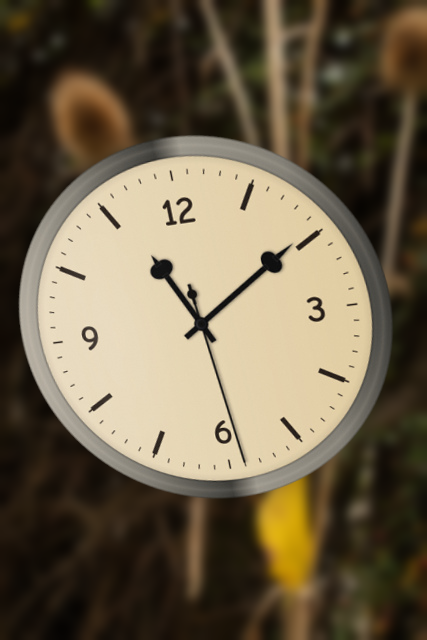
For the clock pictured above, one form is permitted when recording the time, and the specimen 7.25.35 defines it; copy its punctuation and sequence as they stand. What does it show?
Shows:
11.09.29
